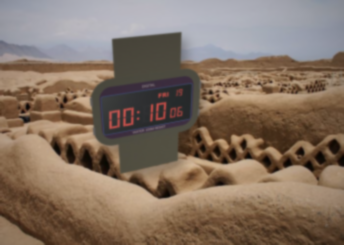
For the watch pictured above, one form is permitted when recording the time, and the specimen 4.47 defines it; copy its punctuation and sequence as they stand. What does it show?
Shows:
0.10
